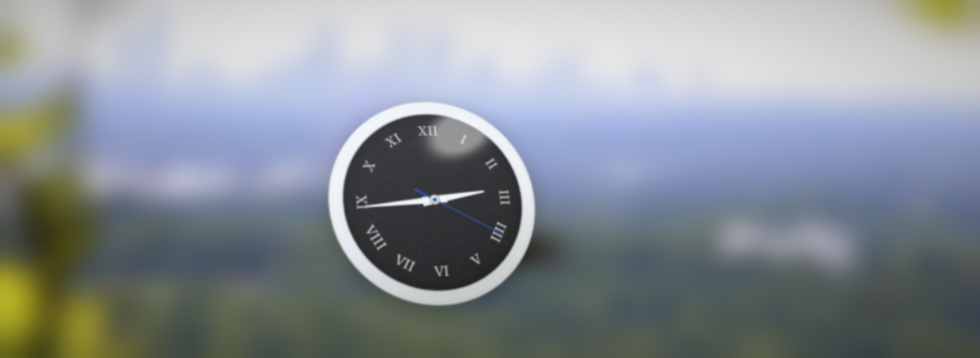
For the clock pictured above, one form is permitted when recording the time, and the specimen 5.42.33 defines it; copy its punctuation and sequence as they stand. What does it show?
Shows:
2.44.20
